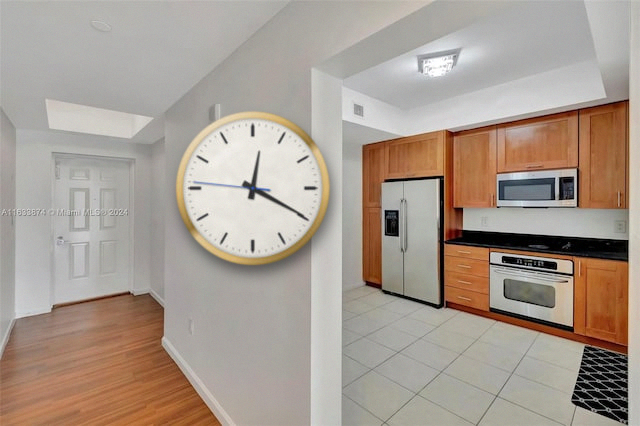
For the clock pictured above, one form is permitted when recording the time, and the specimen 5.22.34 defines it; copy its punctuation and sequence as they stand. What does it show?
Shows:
12.19.46
